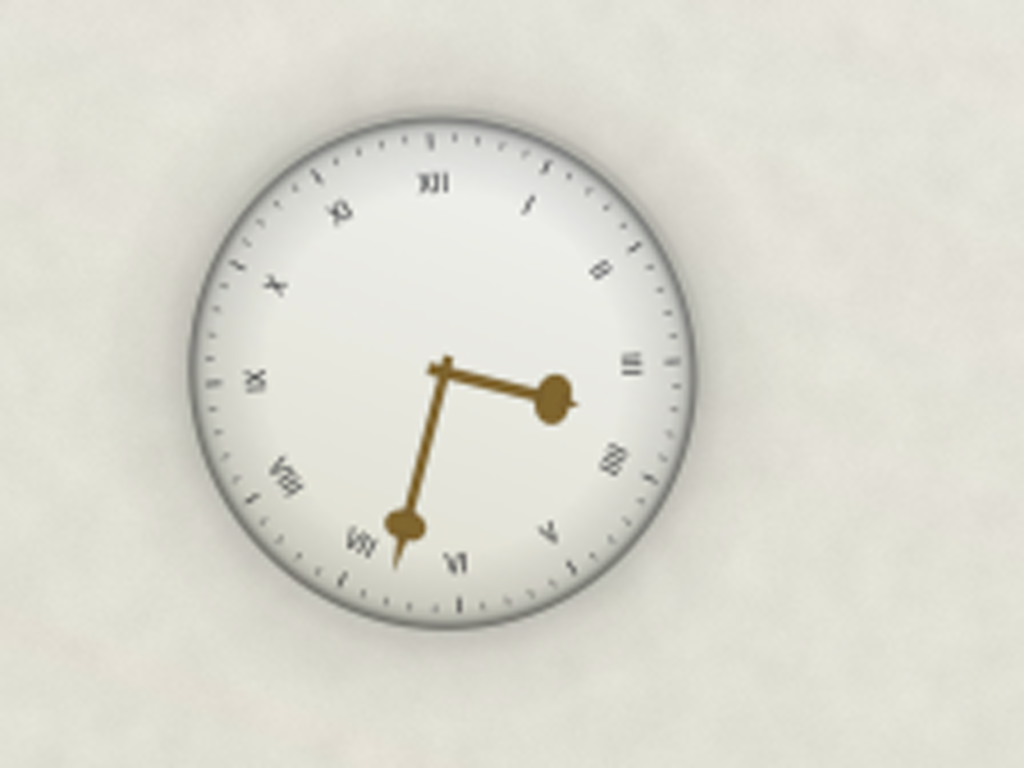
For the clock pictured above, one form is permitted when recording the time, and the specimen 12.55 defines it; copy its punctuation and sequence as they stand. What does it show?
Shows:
3.33
